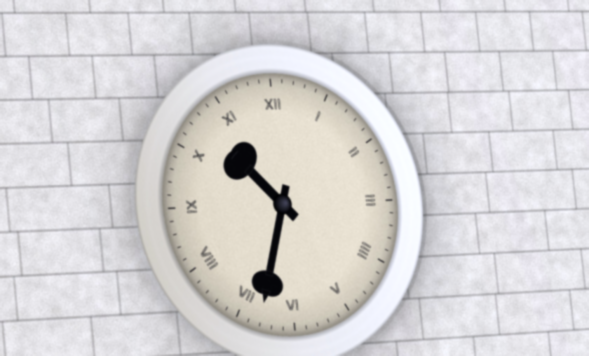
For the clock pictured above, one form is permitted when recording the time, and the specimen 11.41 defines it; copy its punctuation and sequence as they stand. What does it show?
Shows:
10.33
